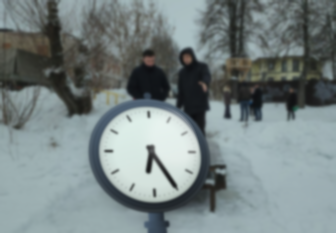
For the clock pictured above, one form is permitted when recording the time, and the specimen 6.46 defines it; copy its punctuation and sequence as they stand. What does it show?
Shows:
6.25
